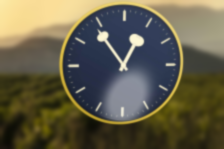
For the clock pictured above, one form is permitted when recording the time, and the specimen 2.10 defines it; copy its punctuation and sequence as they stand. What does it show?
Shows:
12.54
